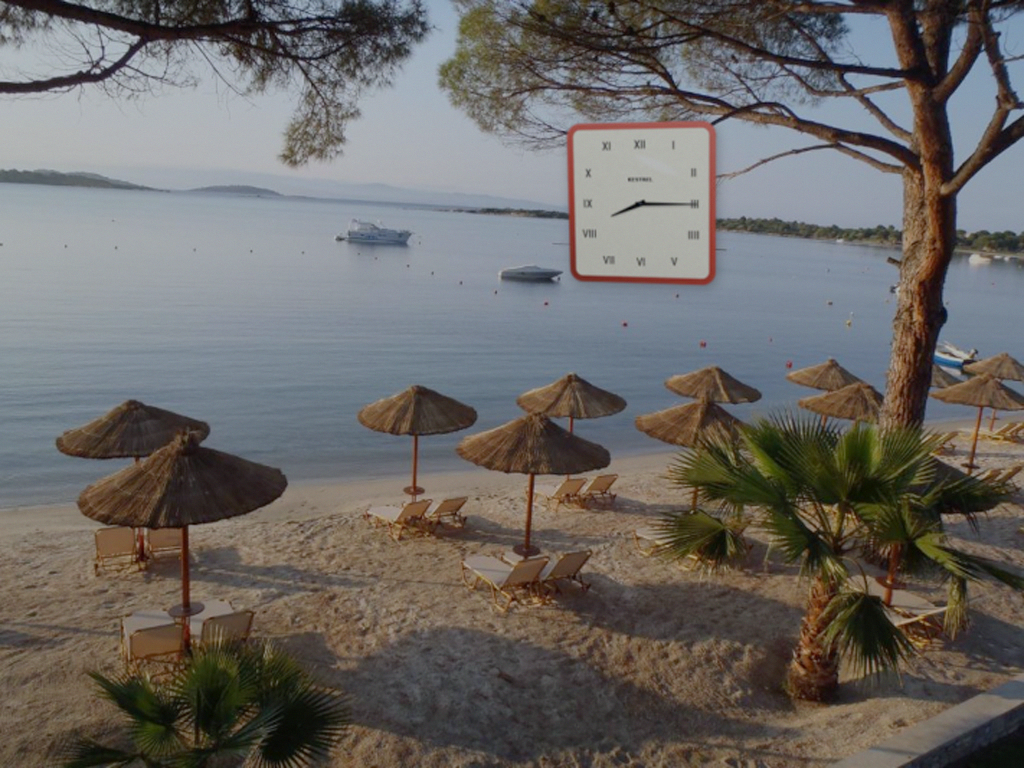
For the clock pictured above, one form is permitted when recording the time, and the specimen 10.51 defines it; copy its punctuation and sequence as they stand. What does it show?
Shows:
8.15
